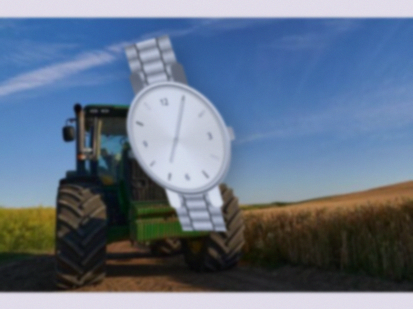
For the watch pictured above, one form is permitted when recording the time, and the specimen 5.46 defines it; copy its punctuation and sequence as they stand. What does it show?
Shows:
7.05
